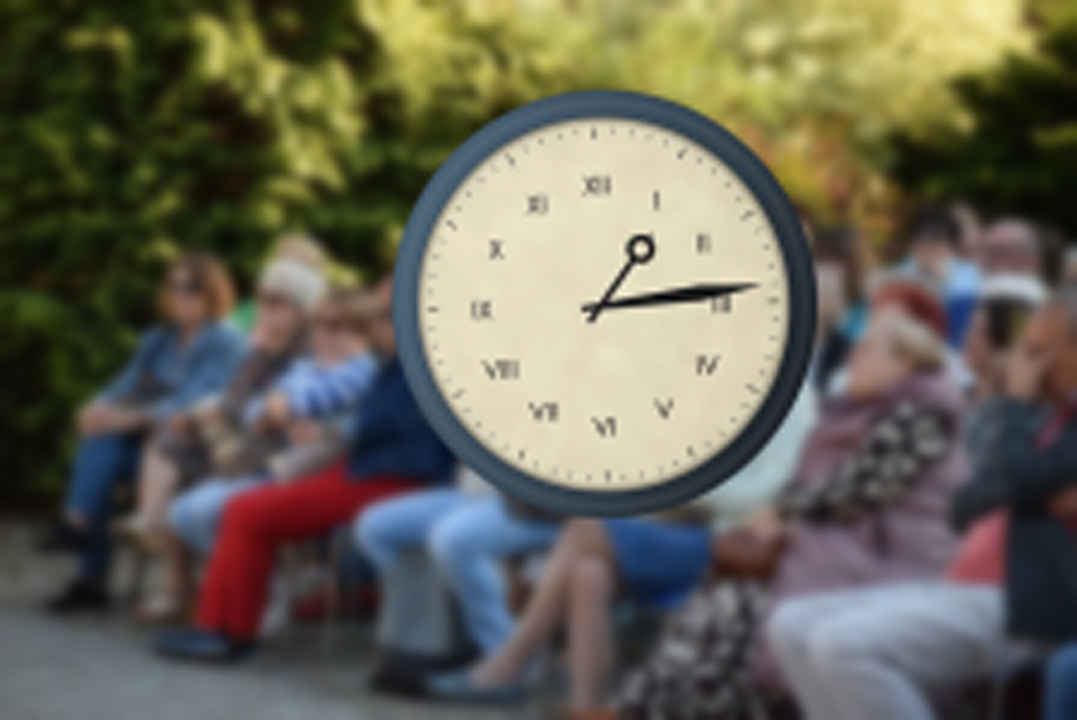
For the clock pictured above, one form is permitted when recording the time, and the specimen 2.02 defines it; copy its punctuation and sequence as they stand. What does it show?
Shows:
1.14
